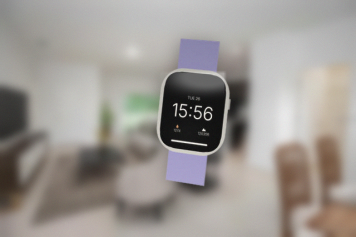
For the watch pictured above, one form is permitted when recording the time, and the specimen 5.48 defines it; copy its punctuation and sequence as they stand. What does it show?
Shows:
15.56
